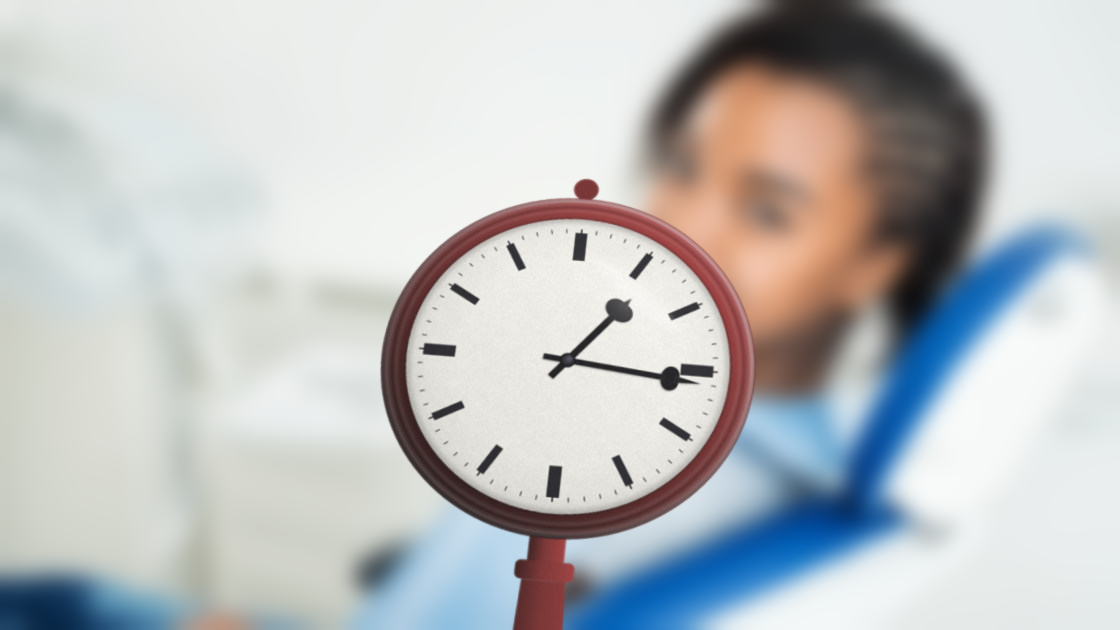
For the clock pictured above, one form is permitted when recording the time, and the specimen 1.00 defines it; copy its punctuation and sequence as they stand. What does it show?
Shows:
1.16
